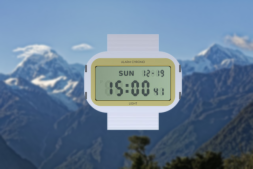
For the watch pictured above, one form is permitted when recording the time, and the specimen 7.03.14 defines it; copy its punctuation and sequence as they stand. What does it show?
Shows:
15.00.41
